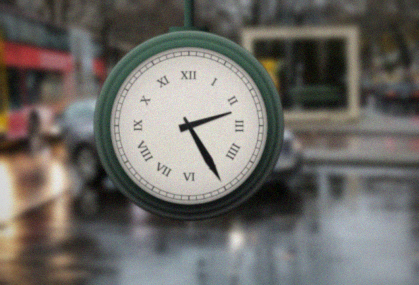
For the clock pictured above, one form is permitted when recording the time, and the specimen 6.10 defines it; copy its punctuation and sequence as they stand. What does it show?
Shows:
2.25
